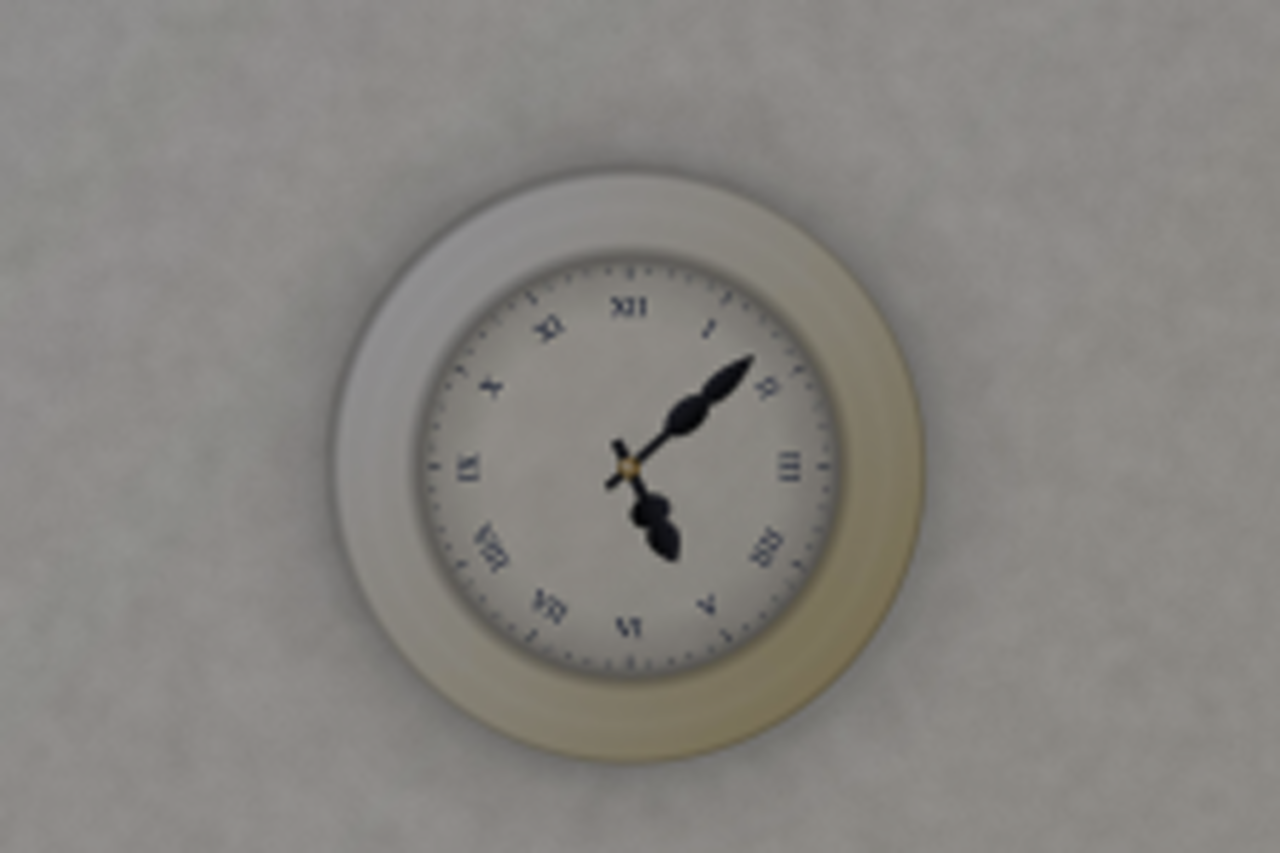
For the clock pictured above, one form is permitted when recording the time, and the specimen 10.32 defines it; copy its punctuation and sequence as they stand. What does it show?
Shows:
5.08
